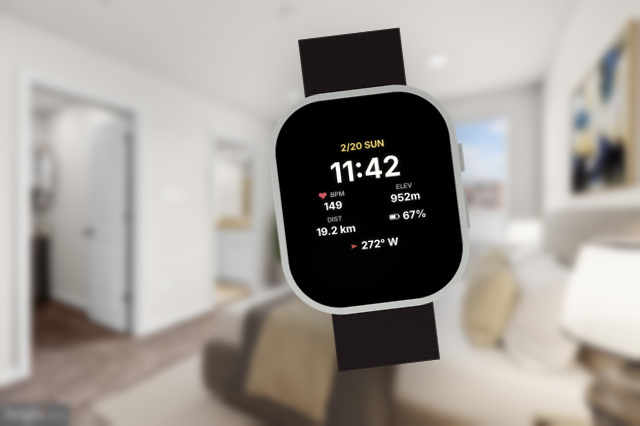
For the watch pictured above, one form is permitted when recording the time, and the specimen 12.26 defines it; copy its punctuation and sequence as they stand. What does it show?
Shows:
11.42
